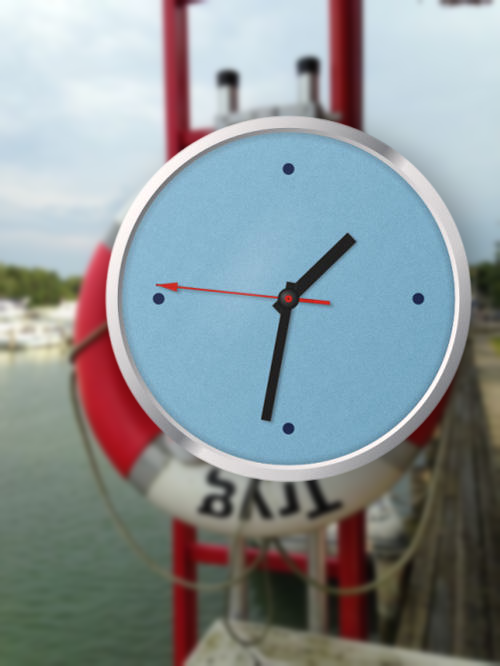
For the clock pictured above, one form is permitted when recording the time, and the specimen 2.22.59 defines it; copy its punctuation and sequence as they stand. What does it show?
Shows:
1.31.46
